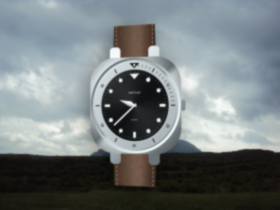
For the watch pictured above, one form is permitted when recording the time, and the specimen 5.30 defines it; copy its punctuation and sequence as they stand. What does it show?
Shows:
9.38
